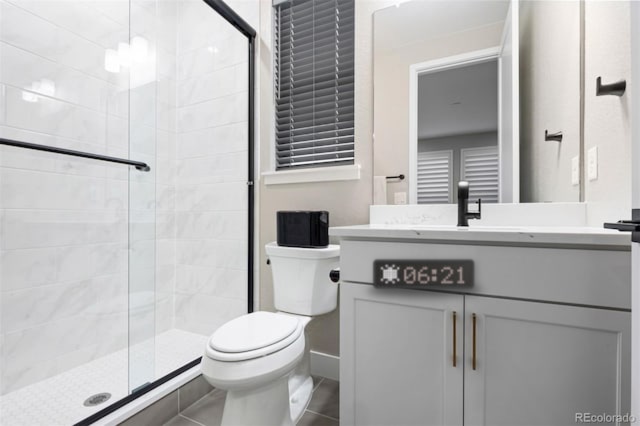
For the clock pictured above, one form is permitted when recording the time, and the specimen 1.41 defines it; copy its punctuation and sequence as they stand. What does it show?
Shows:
6.21
